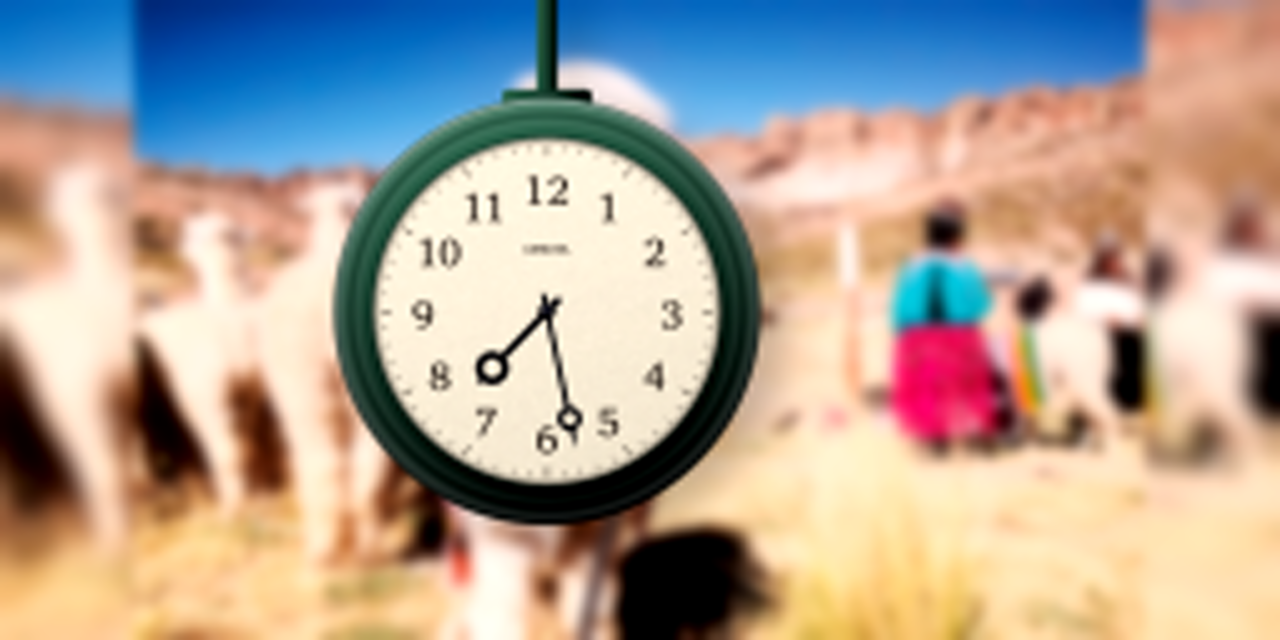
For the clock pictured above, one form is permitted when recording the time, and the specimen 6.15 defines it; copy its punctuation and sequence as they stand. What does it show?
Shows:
7.28
